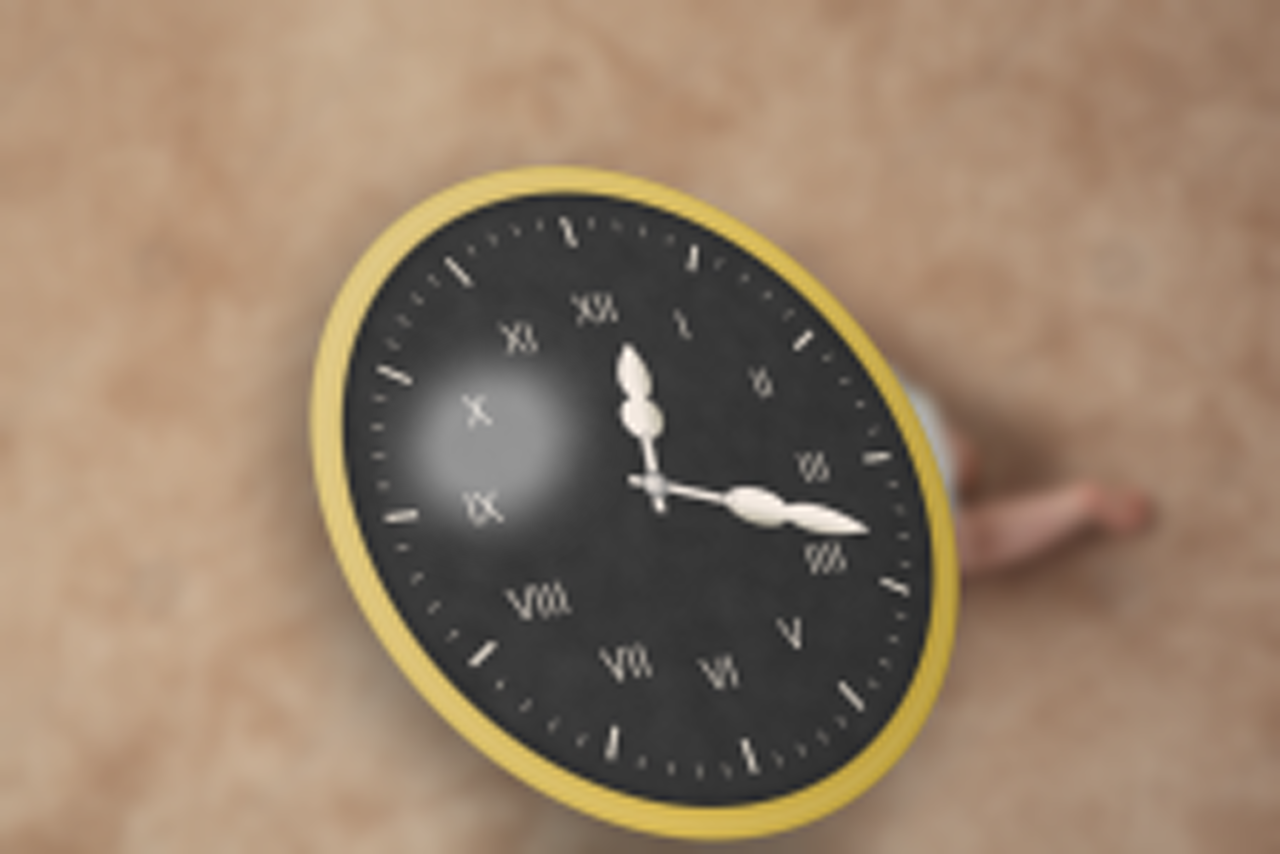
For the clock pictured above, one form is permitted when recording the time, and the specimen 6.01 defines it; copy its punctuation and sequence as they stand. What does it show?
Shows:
12.18
